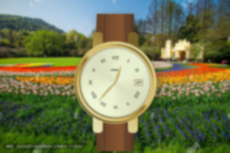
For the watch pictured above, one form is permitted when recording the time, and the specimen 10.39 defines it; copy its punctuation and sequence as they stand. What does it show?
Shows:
12.37
